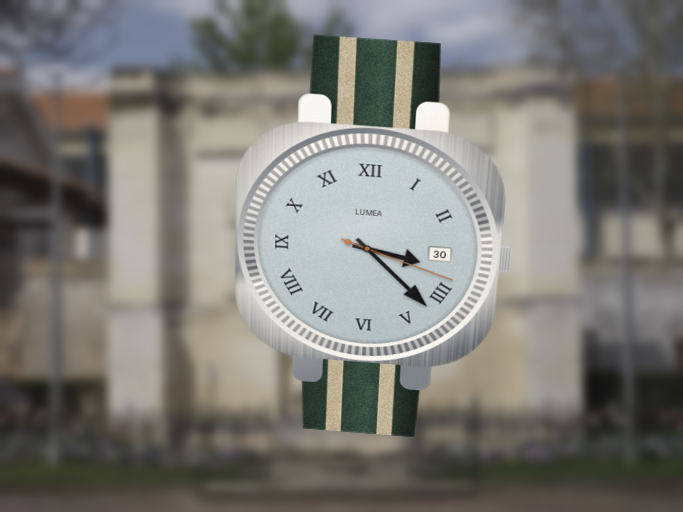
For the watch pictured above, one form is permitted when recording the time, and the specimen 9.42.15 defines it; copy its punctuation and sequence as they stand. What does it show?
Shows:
3.22.18
